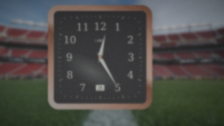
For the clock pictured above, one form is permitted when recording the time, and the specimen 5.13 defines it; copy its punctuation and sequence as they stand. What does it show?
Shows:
12.25
